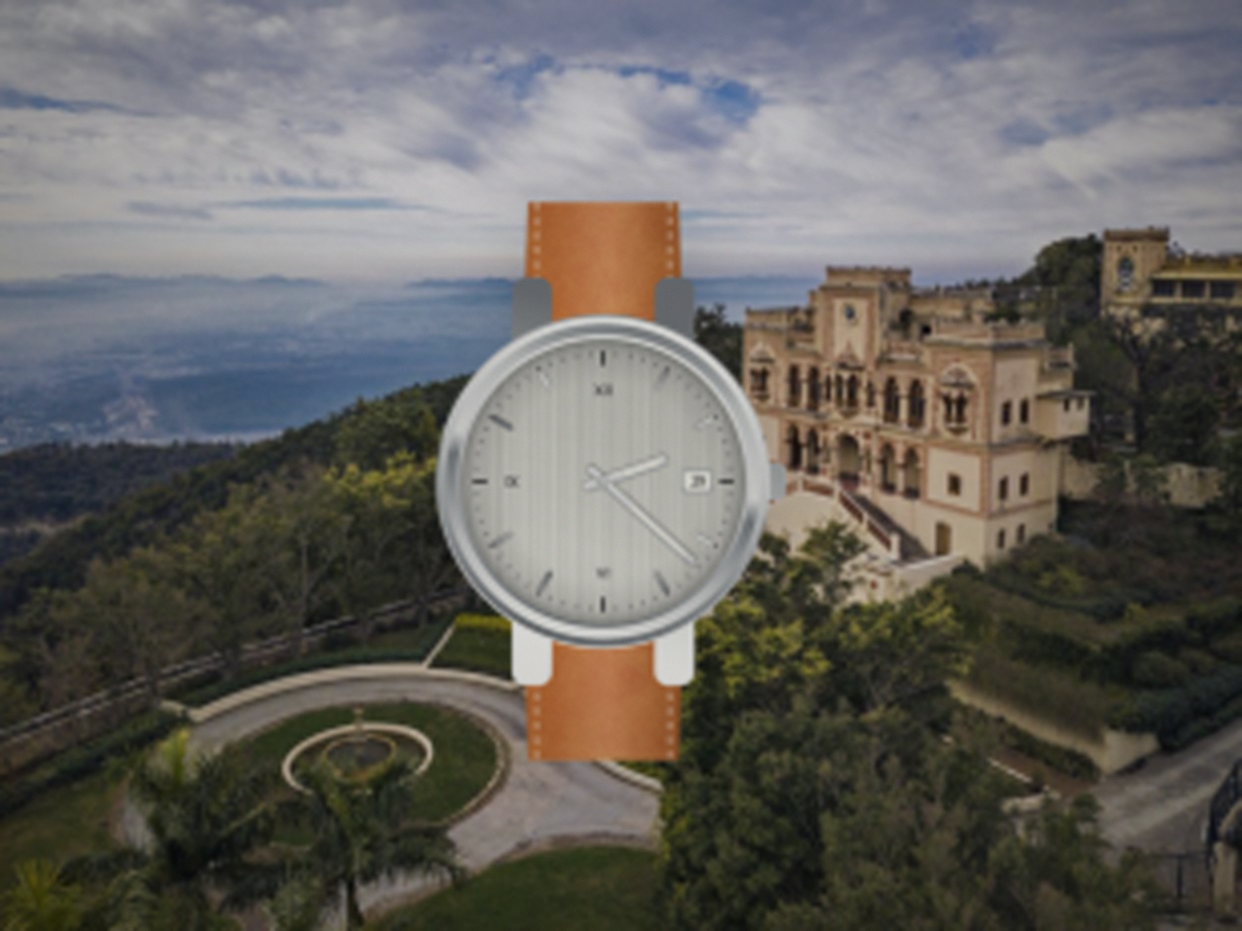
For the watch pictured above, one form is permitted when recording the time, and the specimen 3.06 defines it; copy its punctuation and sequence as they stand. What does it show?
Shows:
2.22
